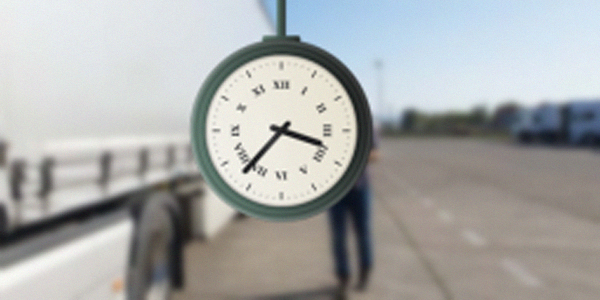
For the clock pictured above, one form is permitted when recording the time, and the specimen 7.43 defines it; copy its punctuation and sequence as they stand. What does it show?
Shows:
3.37
